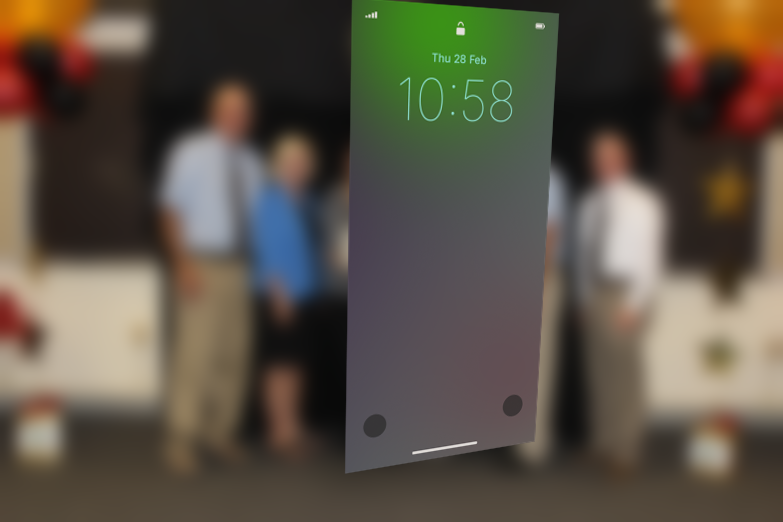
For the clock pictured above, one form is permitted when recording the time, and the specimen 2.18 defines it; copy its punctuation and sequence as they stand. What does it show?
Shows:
10.58
